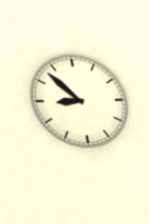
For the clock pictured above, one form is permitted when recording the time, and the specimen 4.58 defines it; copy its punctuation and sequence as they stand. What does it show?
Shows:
8.53
